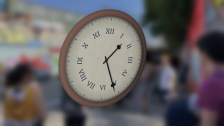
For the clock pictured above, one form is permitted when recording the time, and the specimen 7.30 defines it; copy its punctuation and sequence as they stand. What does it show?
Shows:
1.26
